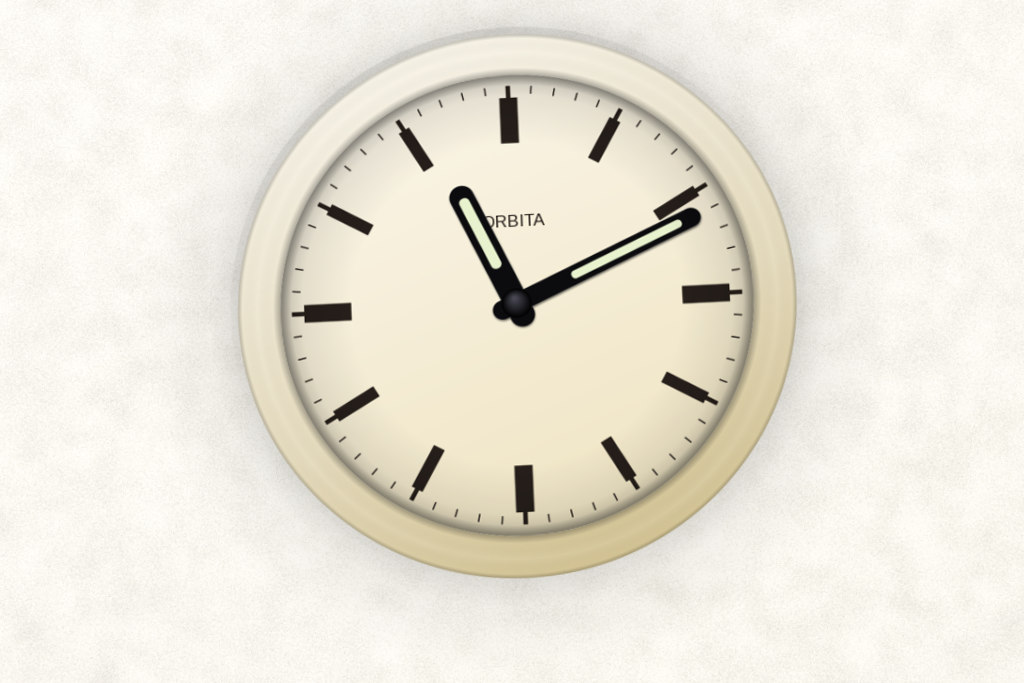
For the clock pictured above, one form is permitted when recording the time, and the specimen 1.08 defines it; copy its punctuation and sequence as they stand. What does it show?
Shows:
11.11
